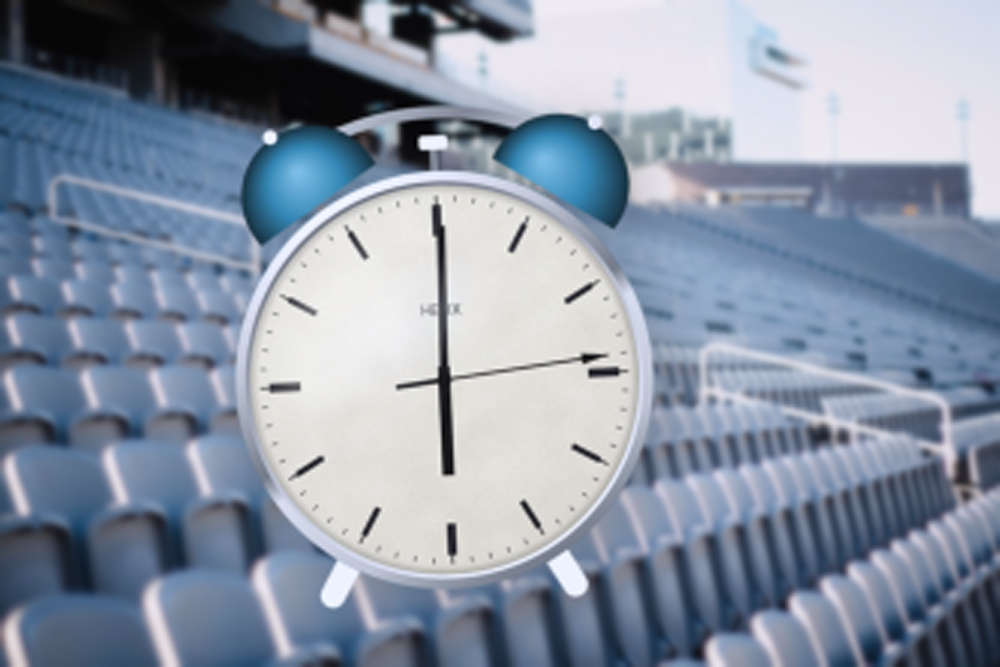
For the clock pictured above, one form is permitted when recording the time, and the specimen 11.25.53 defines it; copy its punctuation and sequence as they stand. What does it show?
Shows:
6.00.14
